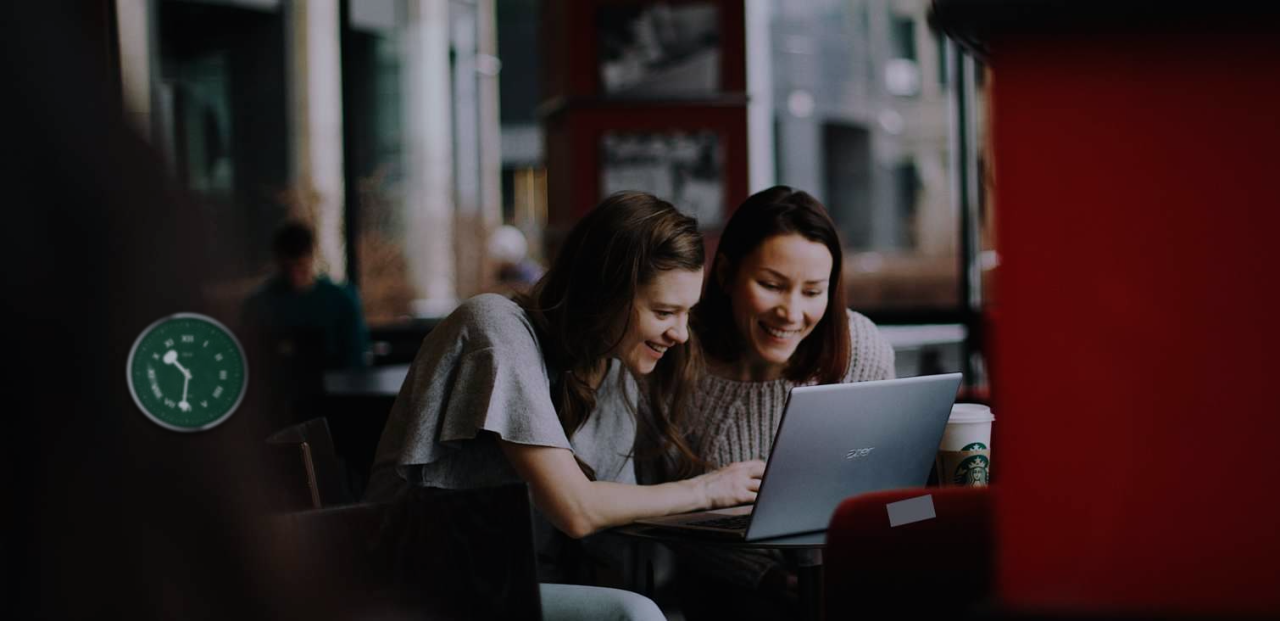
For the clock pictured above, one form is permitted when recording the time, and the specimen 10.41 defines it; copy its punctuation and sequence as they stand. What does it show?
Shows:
10.31
